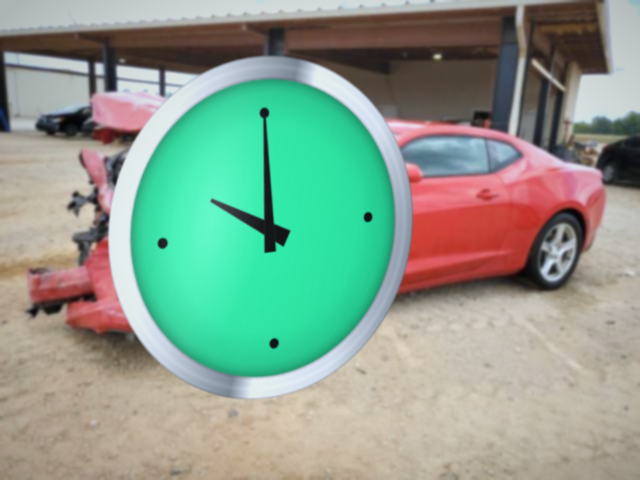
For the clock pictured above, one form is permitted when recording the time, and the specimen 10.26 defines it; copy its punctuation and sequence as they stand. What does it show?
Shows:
10.00
